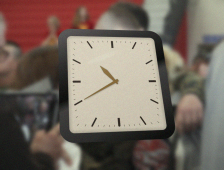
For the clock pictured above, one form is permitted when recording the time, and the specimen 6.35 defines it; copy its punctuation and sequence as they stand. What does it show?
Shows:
10.40
